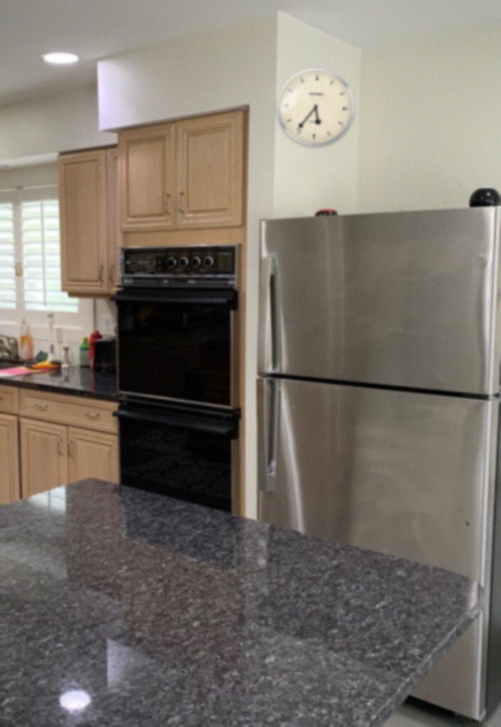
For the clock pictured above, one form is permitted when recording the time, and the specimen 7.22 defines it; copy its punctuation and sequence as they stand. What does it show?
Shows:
5.36
